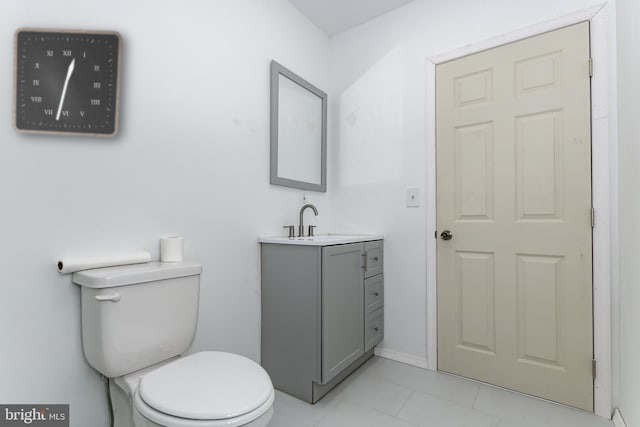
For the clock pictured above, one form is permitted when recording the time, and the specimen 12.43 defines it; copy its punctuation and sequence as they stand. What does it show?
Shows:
12.32
